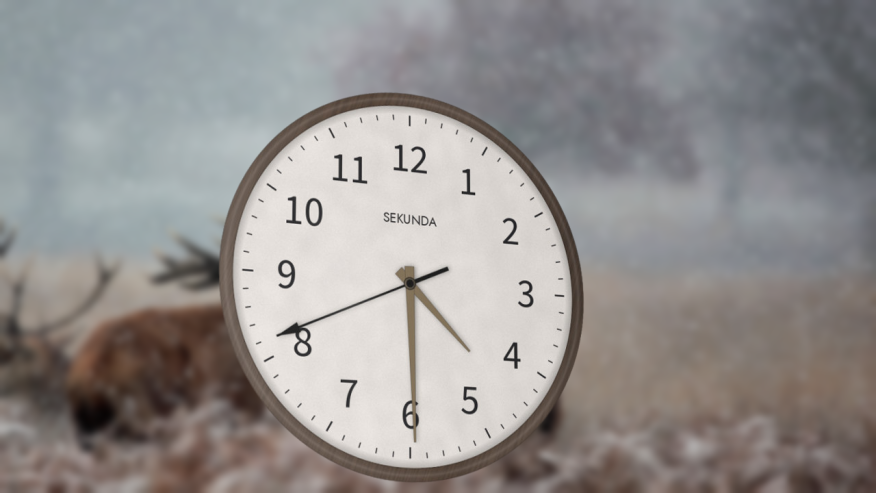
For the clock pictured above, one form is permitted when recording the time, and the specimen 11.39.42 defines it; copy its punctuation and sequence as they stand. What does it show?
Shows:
4.29.41
